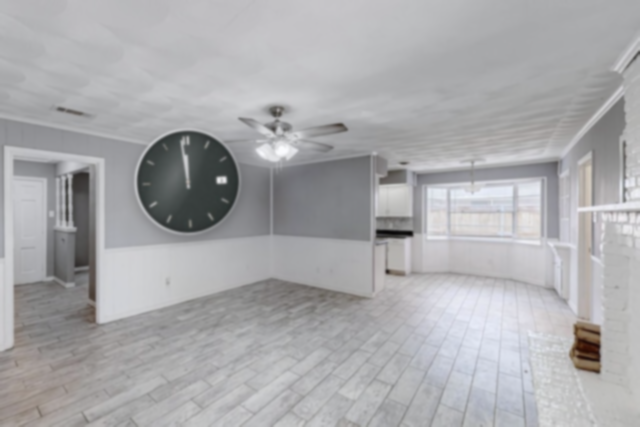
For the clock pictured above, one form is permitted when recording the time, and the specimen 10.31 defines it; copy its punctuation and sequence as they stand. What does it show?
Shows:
11.59
